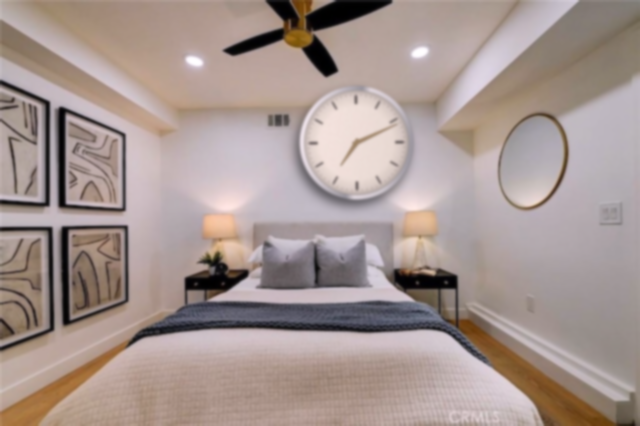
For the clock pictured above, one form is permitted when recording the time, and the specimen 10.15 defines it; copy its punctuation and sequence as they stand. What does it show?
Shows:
7.11
